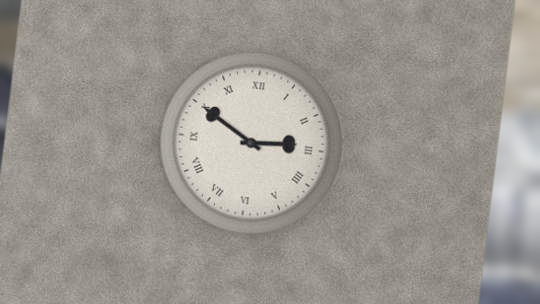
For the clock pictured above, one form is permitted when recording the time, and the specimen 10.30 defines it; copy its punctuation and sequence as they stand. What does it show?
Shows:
2.50
